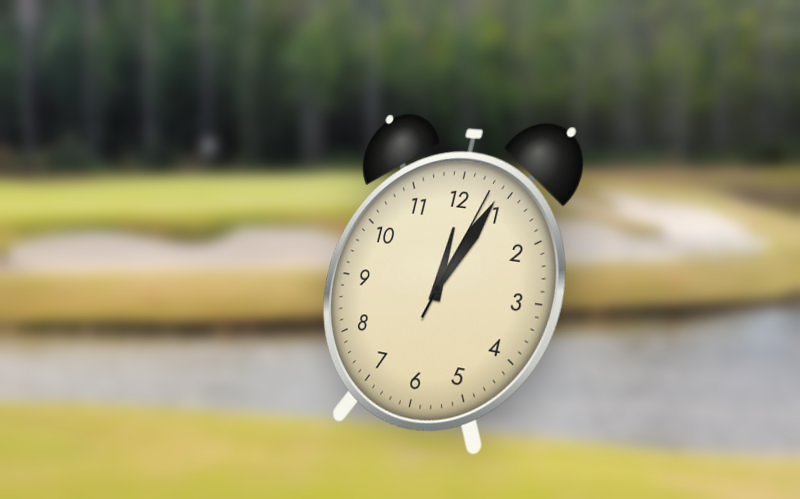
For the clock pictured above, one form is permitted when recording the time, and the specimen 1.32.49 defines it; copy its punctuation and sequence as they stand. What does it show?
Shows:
12.04.03
